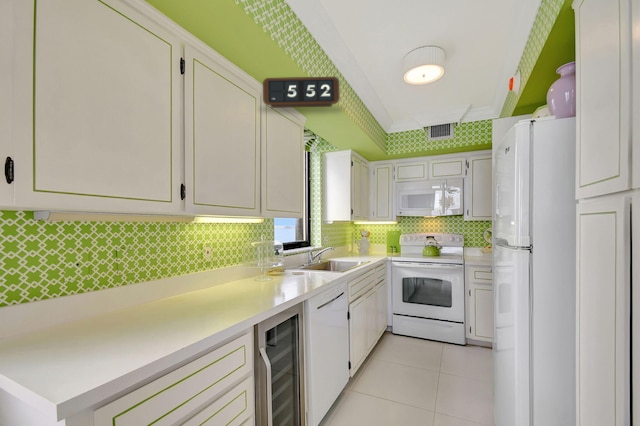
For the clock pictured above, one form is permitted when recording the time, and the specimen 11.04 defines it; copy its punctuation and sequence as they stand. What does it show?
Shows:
5.52
